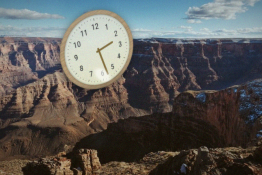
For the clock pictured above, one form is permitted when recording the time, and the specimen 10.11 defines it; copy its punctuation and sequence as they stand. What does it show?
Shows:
2.28
